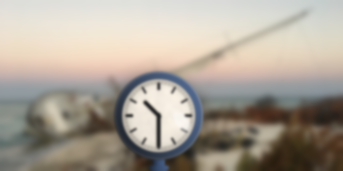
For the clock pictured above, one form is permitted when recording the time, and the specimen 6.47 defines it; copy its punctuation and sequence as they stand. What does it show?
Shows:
10.30
